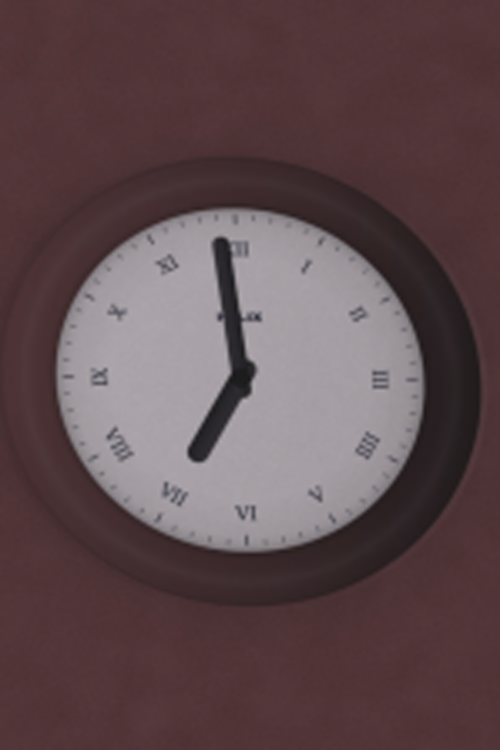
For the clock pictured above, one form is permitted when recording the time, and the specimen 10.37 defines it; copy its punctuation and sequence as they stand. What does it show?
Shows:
6.59
